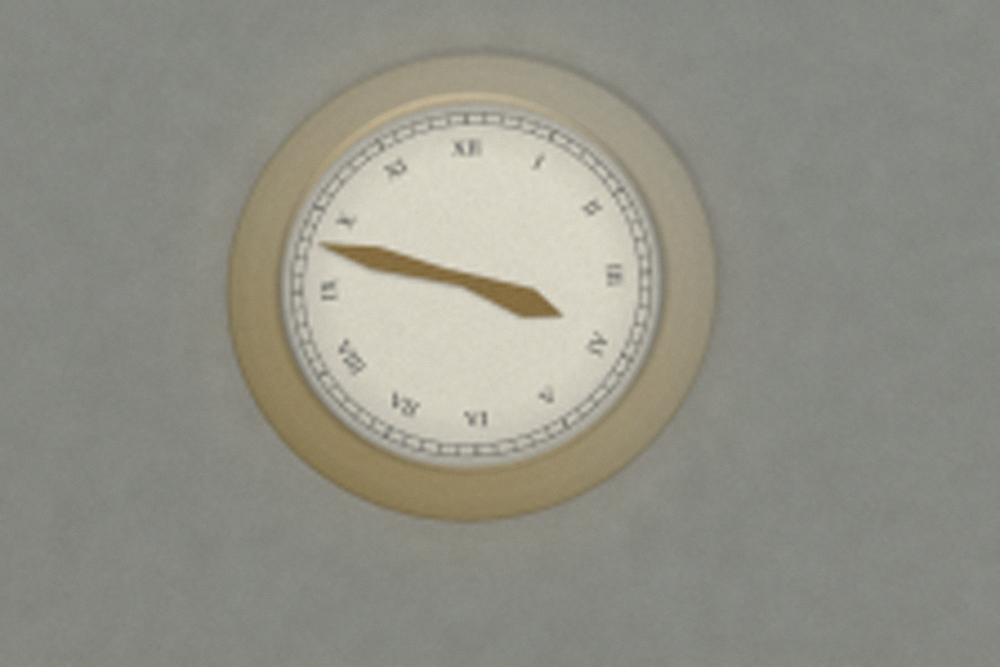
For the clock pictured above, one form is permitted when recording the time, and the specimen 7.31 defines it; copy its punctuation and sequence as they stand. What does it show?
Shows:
3.48
